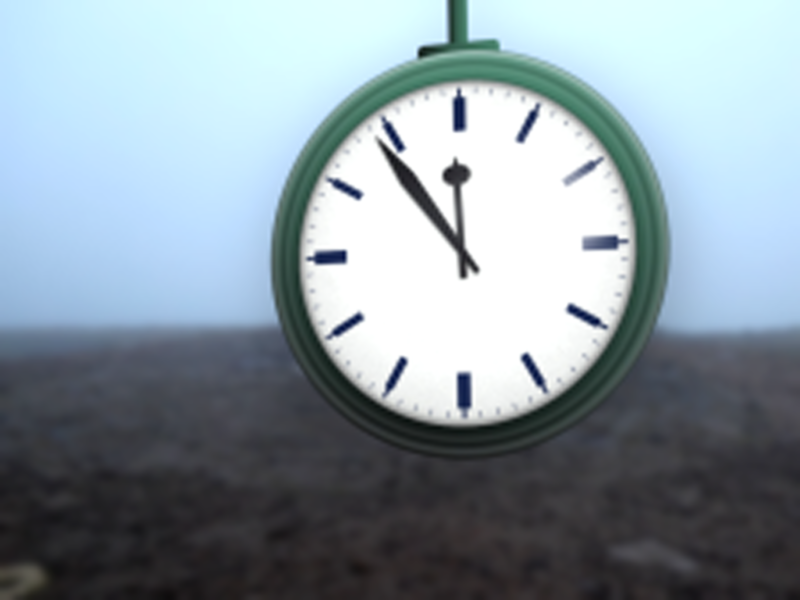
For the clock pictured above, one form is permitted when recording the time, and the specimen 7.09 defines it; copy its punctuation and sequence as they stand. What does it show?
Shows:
11.54
